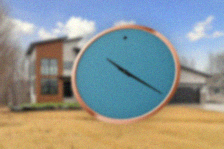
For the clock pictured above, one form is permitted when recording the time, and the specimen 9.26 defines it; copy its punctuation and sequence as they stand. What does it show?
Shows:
10.21
